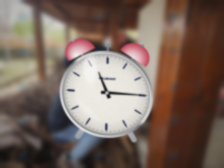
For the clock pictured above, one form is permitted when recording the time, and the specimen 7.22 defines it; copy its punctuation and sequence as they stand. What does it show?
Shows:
11.15
